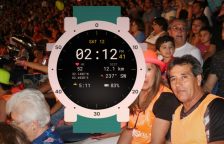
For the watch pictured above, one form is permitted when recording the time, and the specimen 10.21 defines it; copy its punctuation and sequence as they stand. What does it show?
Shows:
2.12
